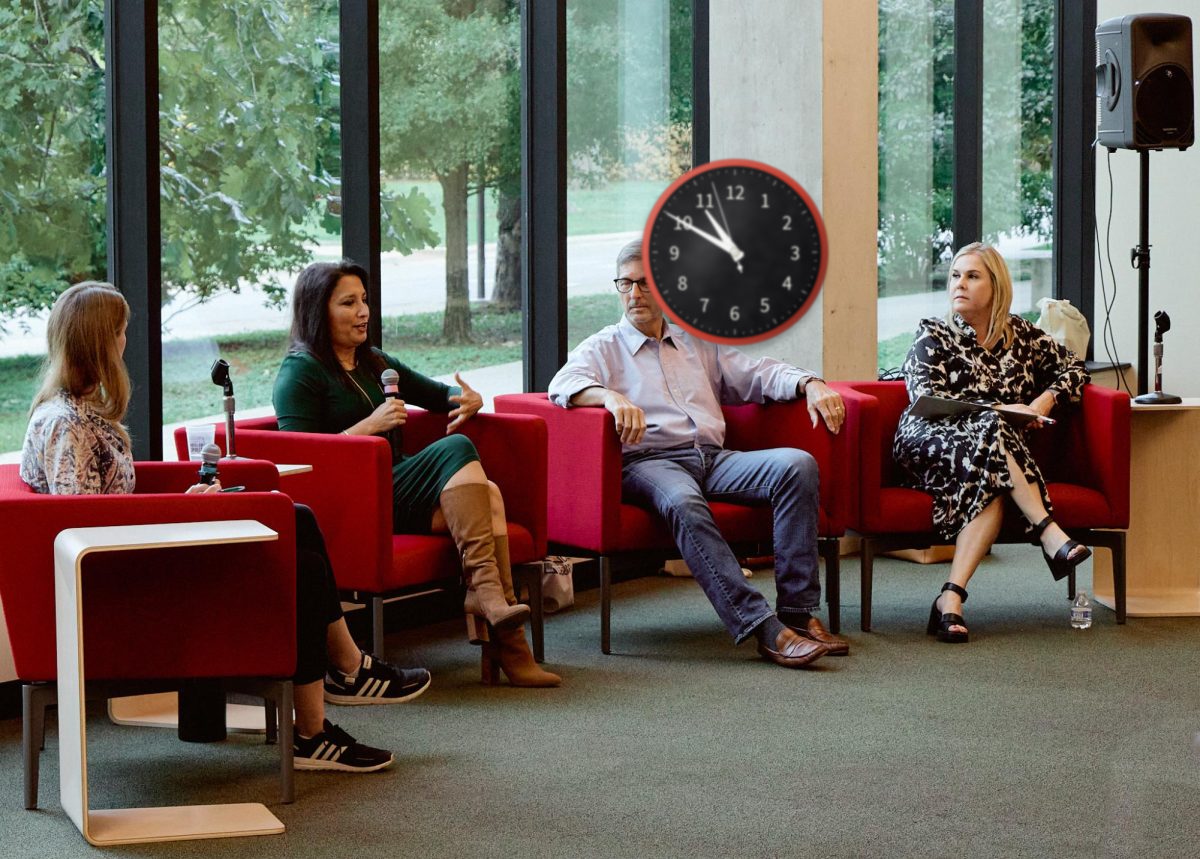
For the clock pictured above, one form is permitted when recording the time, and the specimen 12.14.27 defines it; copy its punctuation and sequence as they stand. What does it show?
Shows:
10.49.57
